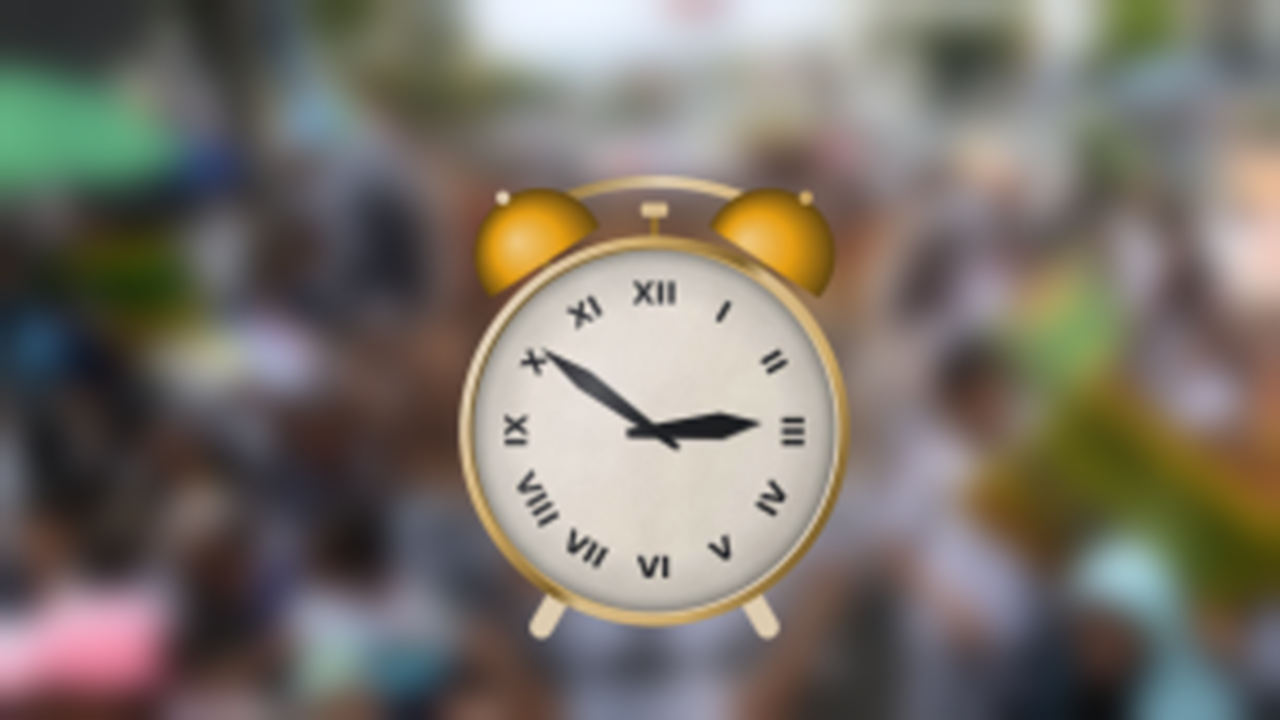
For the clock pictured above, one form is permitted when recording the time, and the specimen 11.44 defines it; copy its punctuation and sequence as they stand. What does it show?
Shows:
2.51
